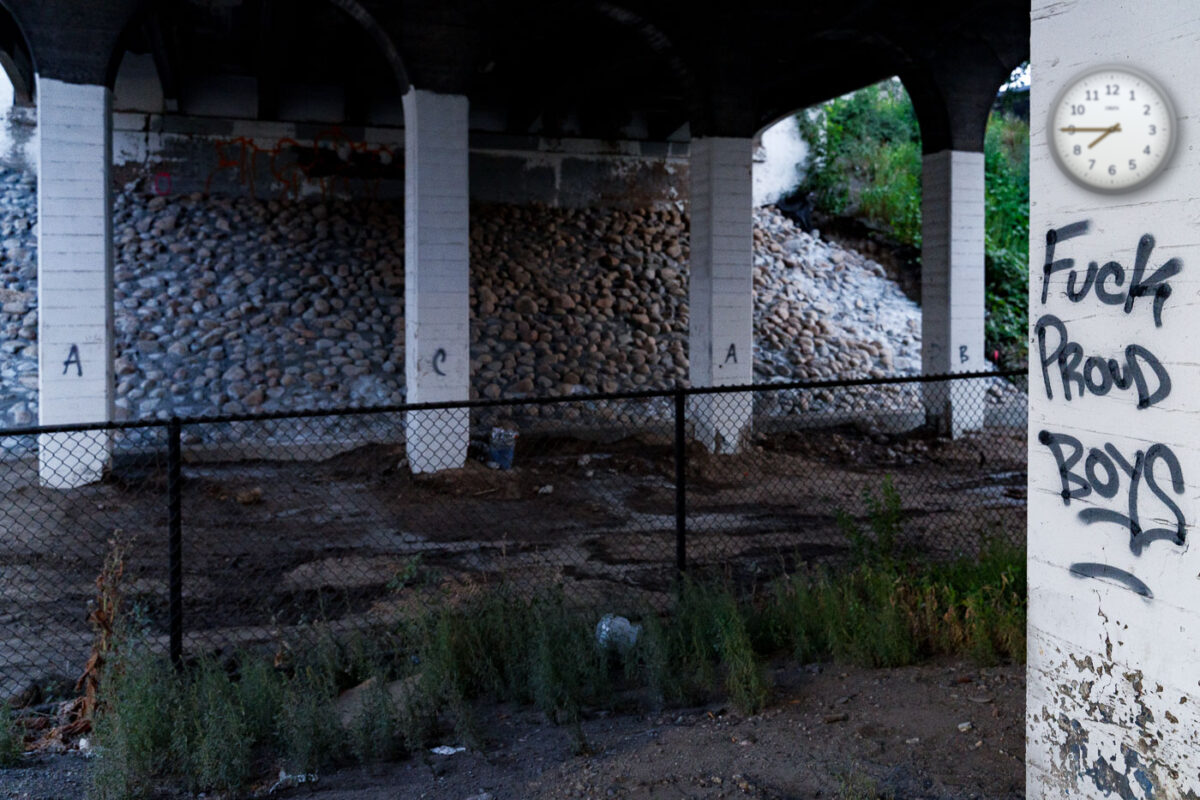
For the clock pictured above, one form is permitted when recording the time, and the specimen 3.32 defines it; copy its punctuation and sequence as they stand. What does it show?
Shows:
7.45
